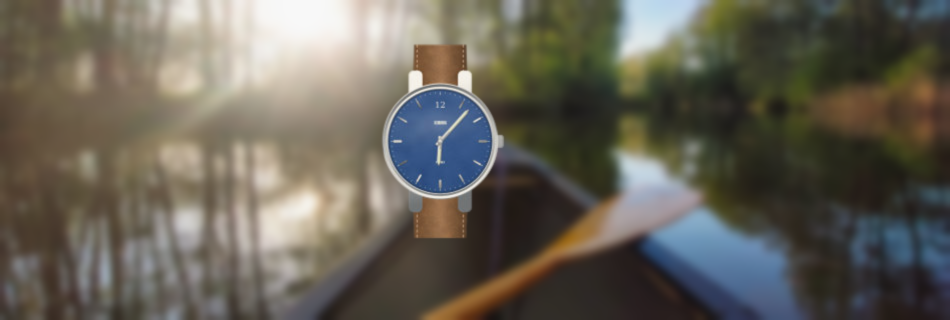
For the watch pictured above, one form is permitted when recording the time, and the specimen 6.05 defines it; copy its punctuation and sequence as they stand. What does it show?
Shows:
6.07
